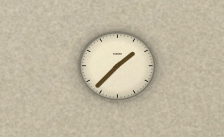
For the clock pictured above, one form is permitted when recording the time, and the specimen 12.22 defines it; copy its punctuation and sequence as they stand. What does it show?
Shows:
1.37
